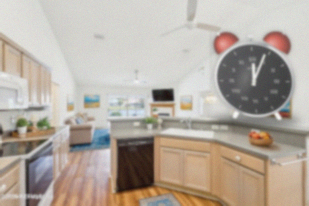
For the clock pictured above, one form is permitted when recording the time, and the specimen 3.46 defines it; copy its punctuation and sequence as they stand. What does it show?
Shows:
12.04
